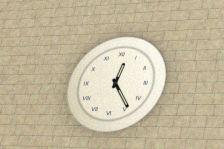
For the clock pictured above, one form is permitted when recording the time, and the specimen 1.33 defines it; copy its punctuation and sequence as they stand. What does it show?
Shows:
12.24
